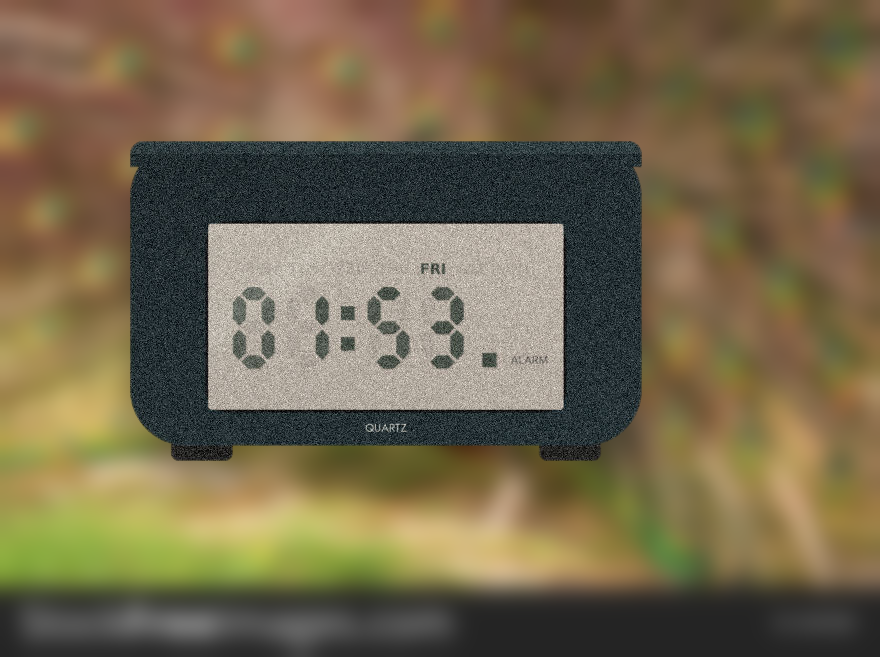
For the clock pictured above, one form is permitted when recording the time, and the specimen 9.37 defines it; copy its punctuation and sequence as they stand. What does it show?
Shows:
1.53
